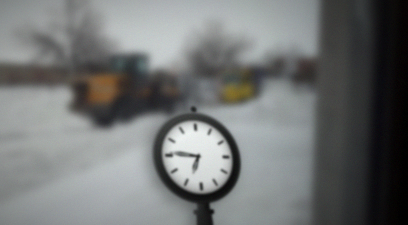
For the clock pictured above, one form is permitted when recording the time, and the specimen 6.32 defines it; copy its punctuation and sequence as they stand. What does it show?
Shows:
6.46
